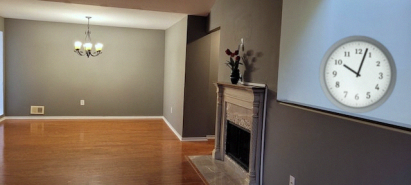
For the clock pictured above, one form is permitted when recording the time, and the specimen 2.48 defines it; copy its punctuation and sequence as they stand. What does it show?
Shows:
10.03
